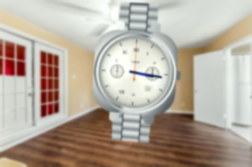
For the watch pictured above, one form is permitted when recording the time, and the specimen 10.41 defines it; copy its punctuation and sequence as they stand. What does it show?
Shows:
3.16
